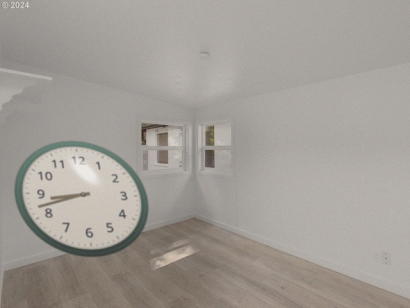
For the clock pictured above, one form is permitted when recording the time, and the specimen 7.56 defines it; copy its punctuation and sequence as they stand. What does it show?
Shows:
8.42
